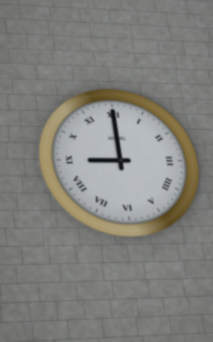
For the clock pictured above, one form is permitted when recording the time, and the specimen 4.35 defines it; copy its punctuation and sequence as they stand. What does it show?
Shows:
9.00
